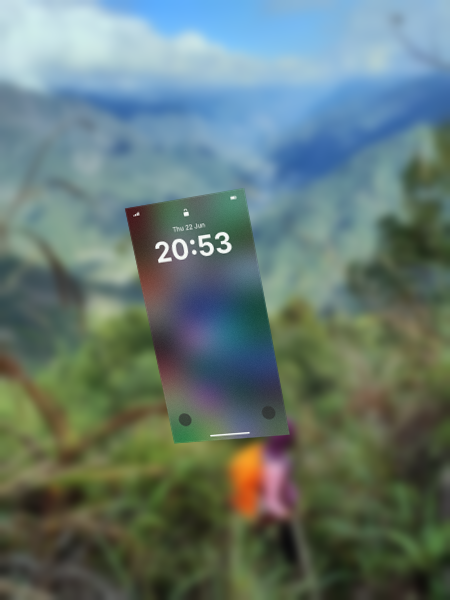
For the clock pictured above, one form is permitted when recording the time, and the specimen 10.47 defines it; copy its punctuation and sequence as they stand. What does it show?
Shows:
20.53
